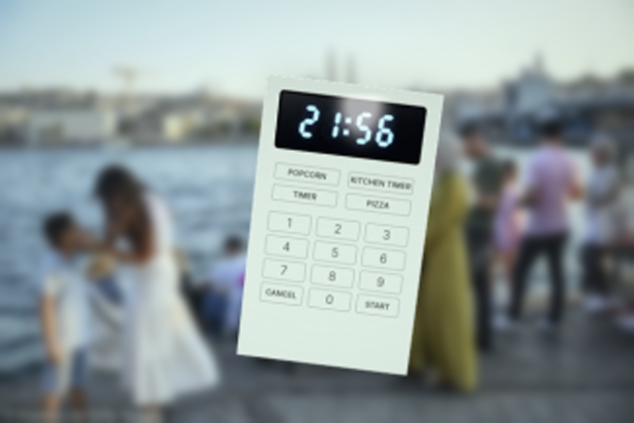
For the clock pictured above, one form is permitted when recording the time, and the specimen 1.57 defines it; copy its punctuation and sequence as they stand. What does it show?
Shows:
21.56
